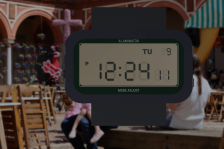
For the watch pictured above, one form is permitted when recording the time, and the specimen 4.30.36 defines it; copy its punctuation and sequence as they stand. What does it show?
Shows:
12.24.11
